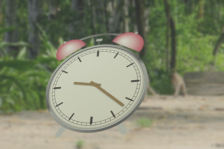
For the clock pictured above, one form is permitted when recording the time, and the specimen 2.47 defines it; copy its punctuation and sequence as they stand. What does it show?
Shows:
9.22
